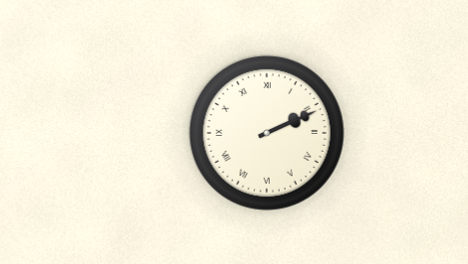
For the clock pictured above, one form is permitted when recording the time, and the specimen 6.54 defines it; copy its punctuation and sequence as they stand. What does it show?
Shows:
2.11
